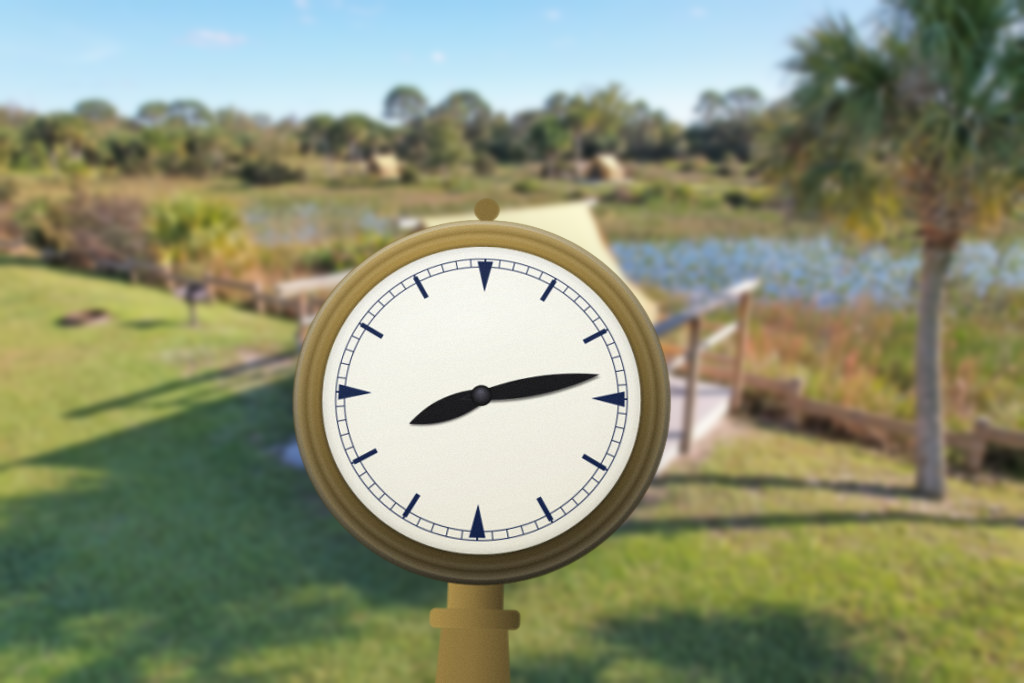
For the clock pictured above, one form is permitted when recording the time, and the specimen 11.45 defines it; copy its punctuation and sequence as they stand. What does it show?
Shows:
8.13
